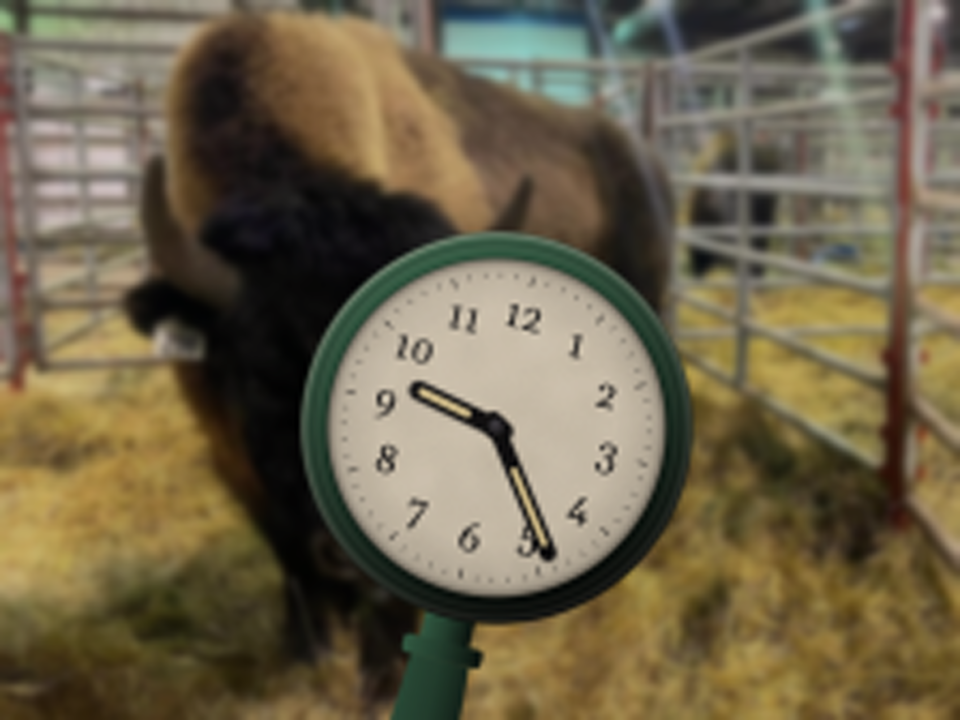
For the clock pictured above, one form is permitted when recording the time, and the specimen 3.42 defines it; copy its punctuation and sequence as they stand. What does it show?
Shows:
9.24
